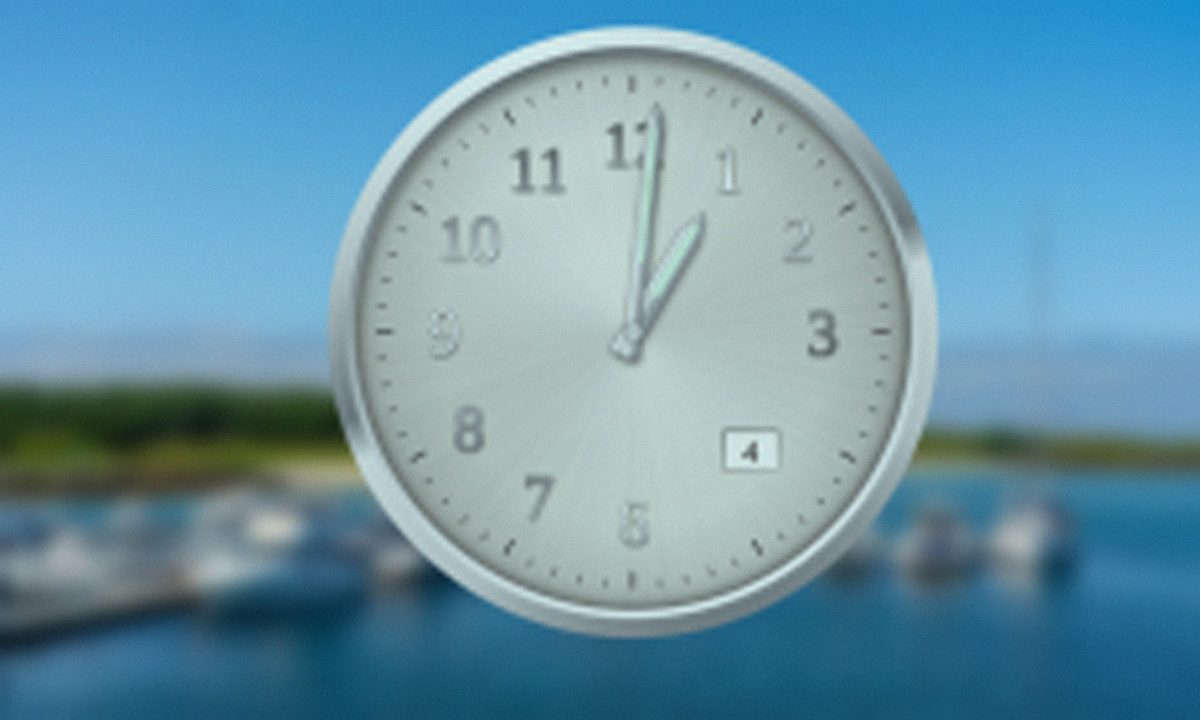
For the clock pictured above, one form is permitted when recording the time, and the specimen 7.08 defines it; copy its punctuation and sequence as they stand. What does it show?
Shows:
1.01
